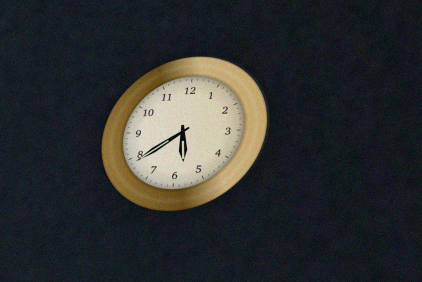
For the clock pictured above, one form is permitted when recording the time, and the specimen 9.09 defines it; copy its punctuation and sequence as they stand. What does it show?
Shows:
5.39
